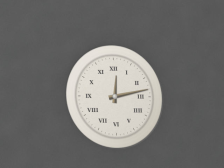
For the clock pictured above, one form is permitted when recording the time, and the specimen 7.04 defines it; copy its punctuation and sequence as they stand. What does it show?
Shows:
12.13
